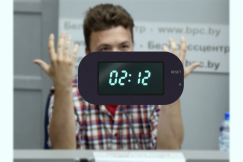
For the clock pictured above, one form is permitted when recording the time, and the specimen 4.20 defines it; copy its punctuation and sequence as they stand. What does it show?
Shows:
2.12
